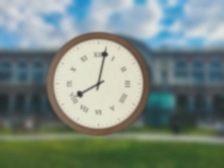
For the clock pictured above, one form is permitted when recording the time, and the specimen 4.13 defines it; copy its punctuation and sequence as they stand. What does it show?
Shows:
8.02
